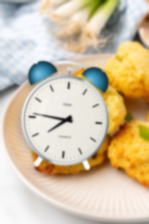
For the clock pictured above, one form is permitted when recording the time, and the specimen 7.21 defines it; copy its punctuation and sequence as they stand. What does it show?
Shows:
7.46
